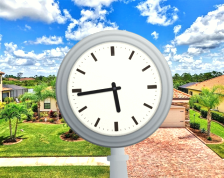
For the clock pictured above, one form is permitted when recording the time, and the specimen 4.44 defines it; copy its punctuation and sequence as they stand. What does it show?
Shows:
5.44
